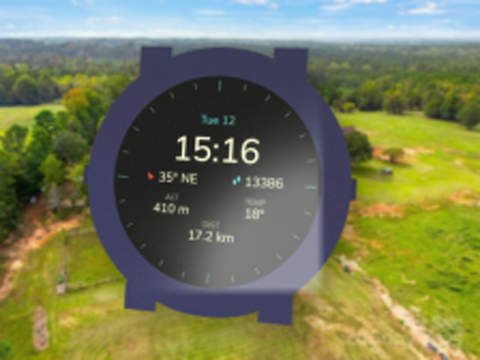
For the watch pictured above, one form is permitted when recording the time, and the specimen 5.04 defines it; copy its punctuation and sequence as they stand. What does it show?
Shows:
15.16
